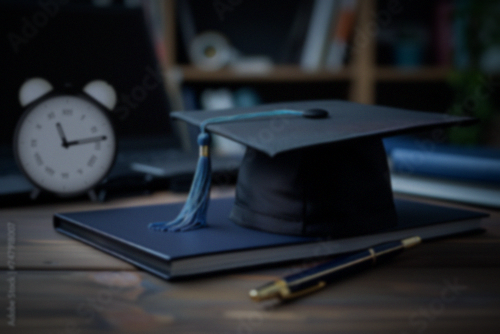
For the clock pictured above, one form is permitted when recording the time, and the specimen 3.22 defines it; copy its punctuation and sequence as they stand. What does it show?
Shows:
11.13
